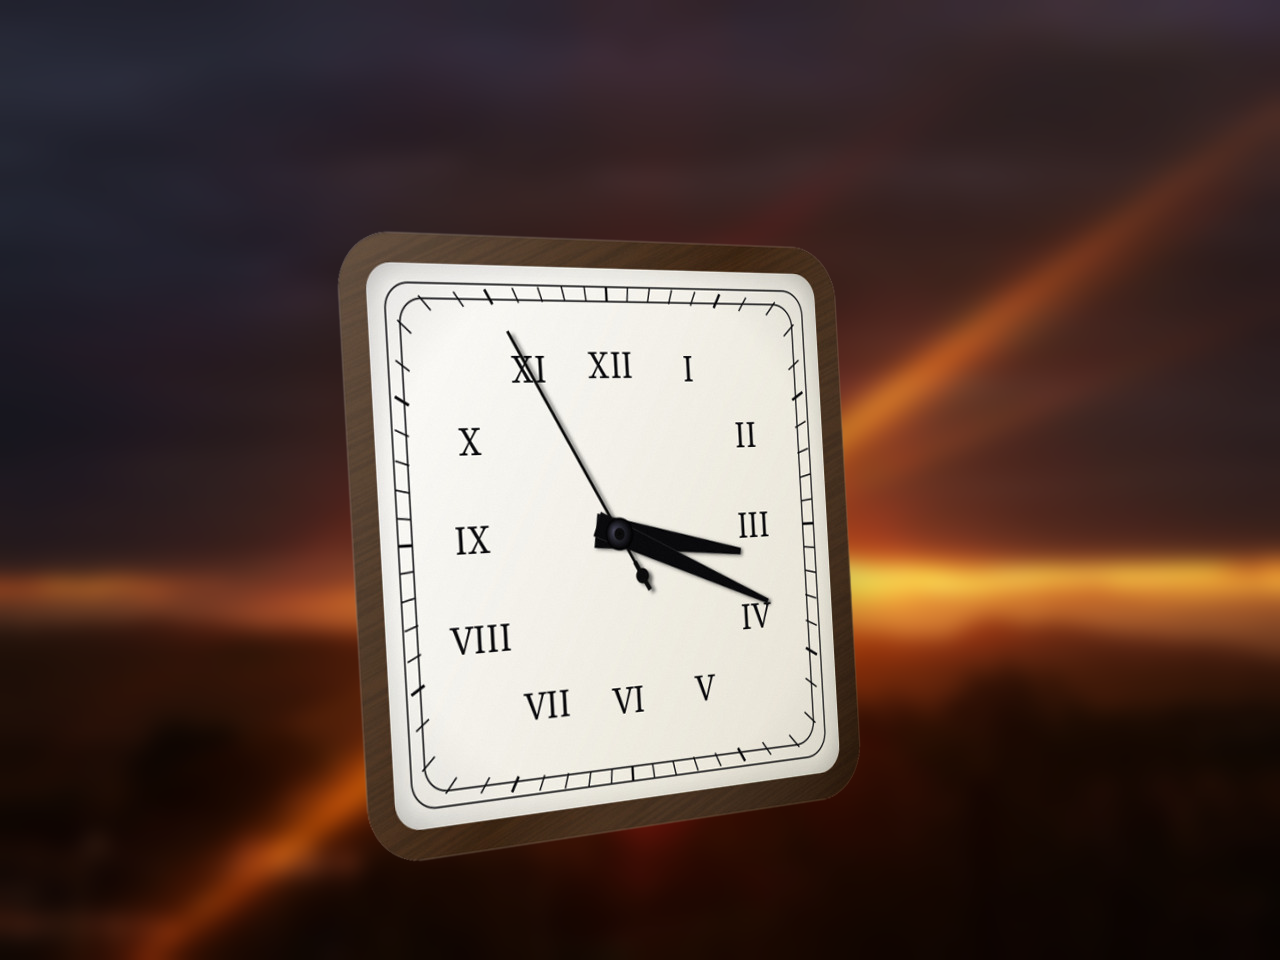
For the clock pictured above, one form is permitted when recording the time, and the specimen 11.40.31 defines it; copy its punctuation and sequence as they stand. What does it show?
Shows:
3.18.55
